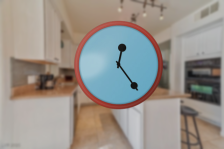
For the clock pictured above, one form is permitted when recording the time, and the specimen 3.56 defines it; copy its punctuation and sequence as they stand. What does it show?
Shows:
12.24
